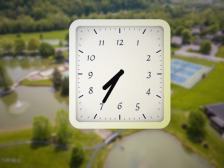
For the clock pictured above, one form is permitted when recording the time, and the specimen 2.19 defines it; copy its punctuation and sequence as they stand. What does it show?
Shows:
7.35
